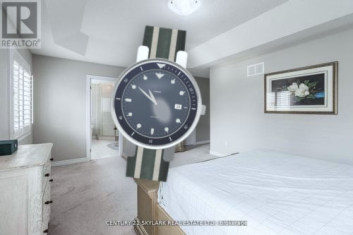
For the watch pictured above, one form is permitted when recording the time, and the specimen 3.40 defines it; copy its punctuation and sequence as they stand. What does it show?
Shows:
10.51
